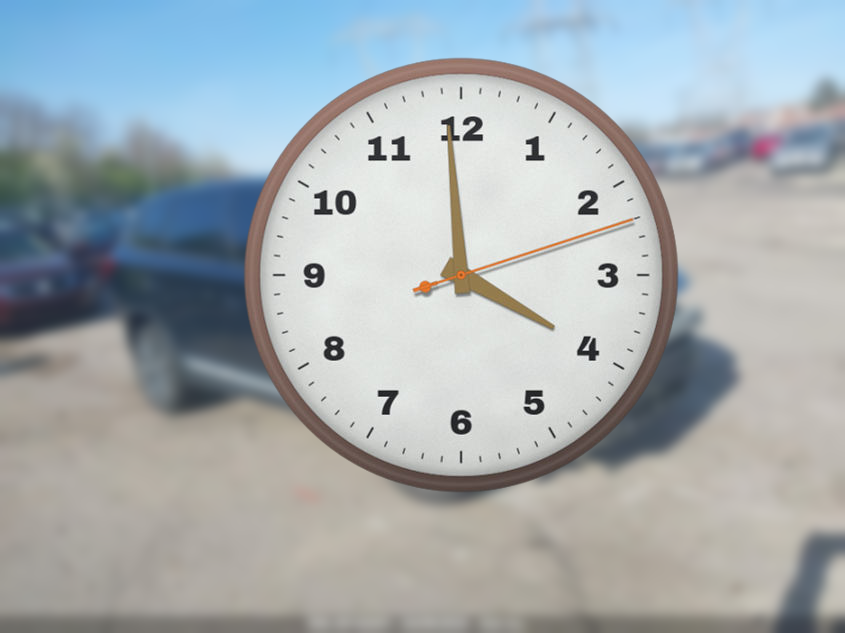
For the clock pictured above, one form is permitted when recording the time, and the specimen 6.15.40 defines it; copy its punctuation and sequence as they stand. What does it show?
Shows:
3.59.12
